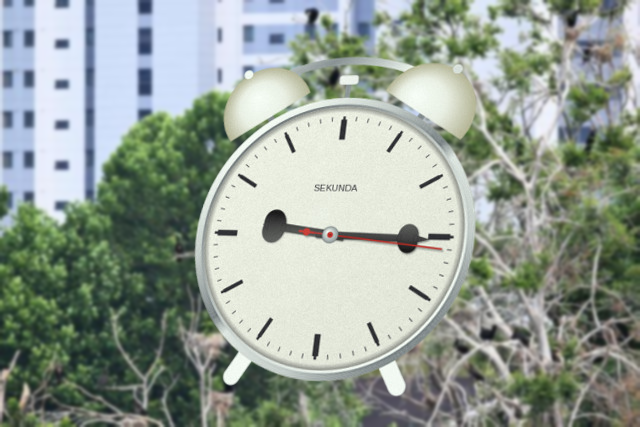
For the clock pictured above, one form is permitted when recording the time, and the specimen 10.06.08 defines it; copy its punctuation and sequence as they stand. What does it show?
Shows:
9.15.16
